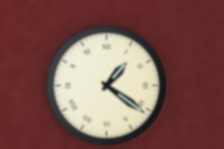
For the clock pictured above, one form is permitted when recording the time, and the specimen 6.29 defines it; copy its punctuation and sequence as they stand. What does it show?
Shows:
1.21
